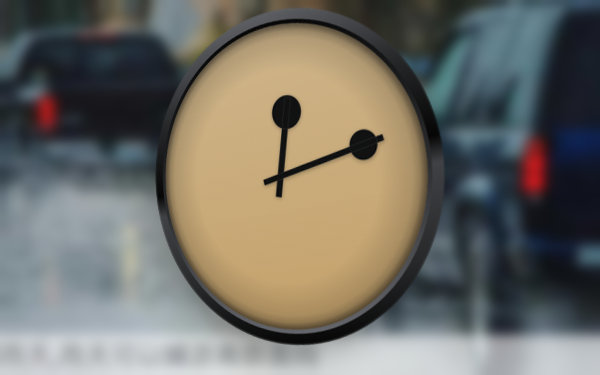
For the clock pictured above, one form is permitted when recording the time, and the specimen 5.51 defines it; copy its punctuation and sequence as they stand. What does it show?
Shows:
12.12
